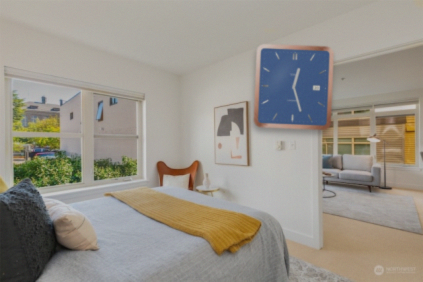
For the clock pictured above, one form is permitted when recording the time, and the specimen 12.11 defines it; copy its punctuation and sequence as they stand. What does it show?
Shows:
12.27
